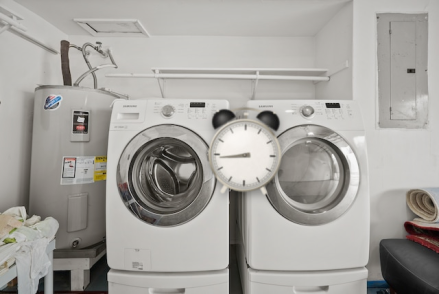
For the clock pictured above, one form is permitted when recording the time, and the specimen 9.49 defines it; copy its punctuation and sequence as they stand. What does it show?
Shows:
8.44
